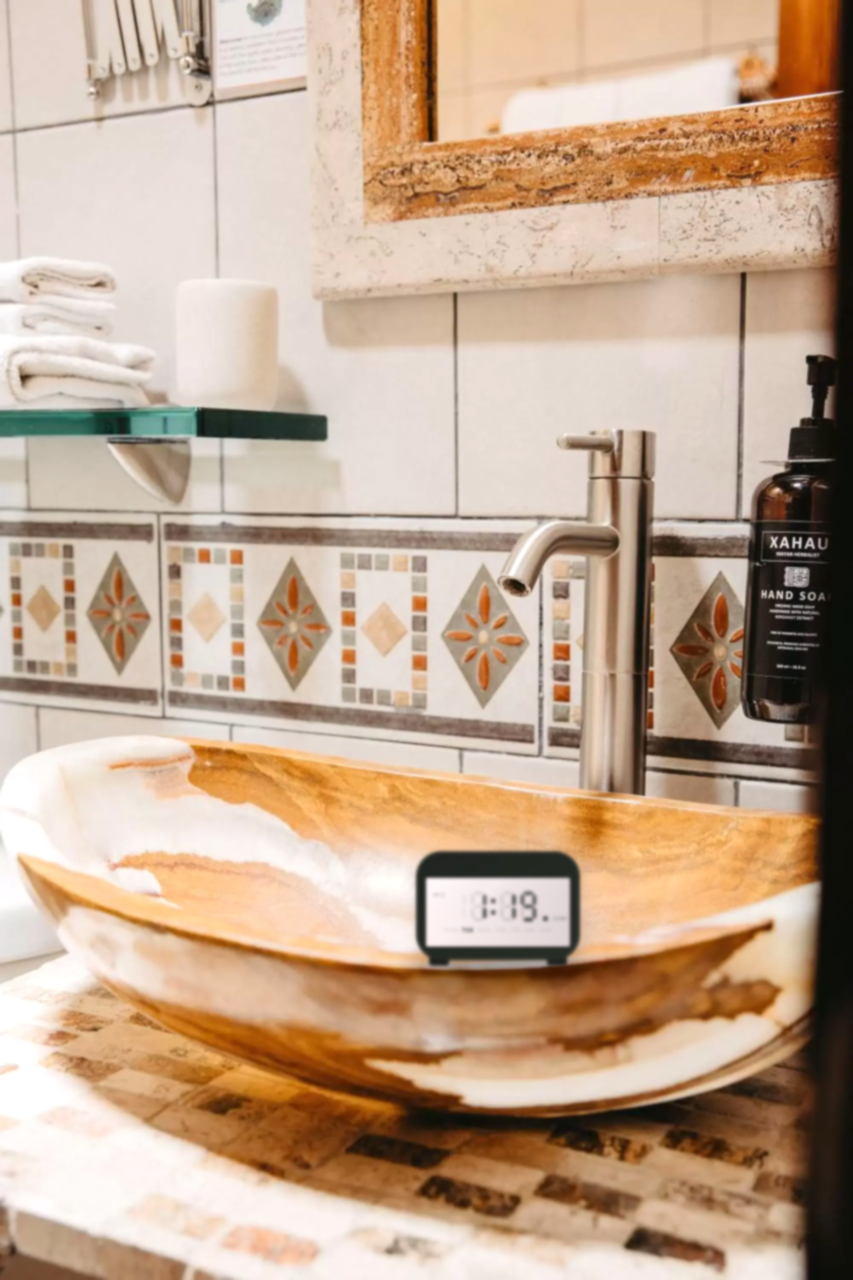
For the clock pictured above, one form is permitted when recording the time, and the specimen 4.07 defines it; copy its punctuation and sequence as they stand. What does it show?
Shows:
1.19
